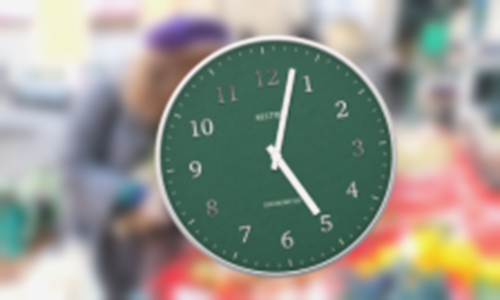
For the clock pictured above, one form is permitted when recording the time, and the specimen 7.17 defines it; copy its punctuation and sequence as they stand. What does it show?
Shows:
5.03
